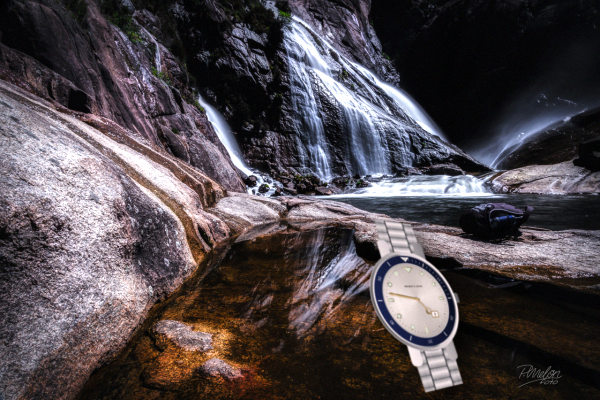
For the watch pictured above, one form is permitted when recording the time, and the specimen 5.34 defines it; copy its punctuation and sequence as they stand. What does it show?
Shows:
4.47
